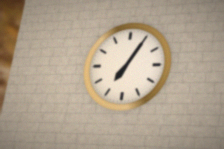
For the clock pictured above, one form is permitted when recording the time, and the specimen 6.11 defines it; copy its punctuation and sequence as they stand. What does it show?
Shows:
7.05
